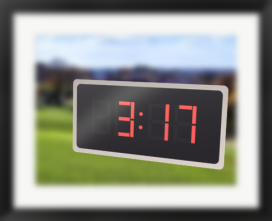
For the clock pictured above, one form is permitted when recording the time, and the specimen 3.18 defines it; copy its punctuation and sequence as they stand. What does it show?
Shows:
3.17
